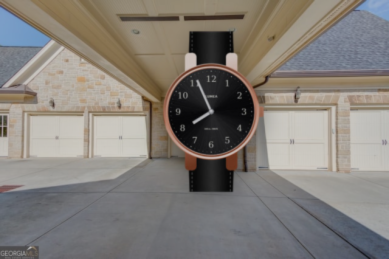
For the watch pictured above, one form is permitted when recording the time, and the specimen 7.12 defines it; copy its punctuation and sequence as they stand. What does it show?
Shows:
7.56
